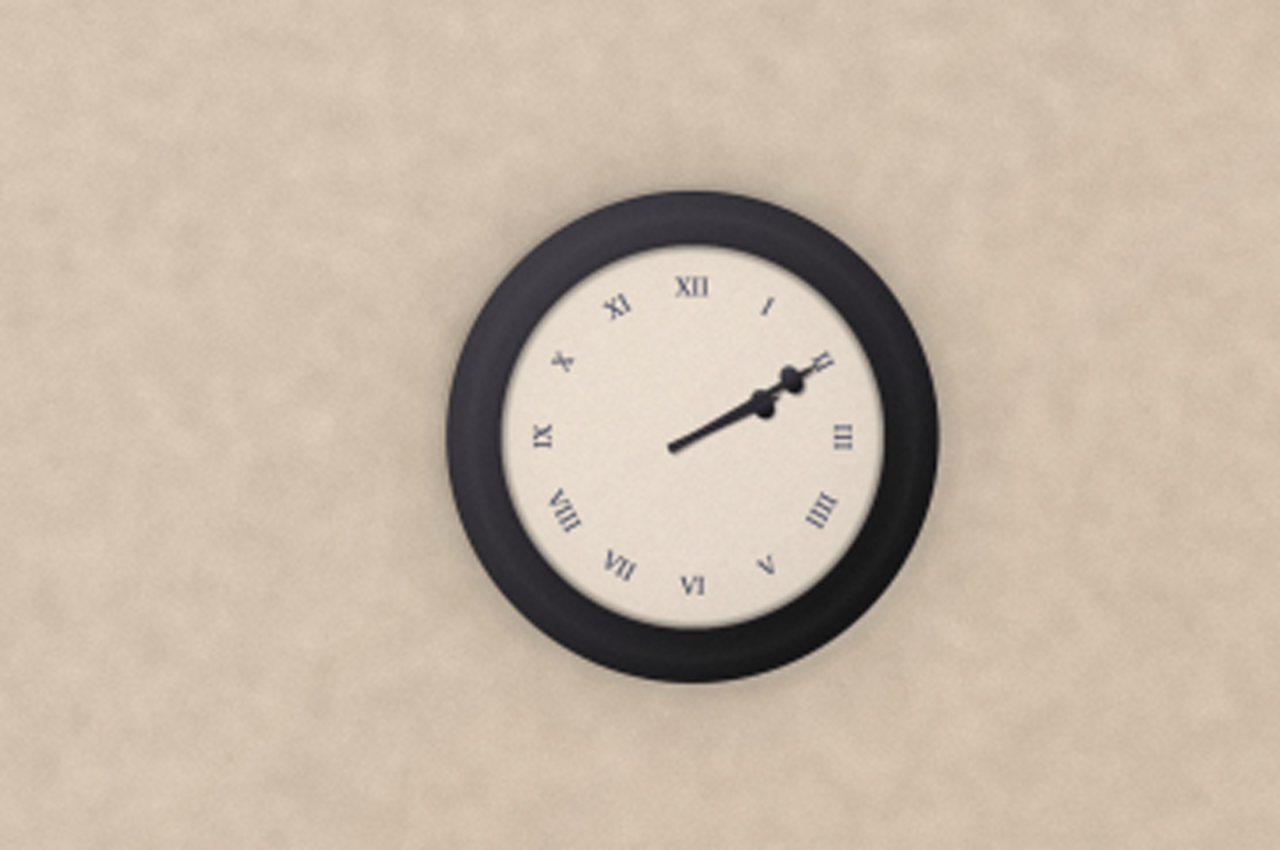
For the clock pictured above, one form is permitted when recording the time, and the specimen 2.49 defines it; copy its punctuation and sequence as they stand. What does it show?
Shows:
2.10
